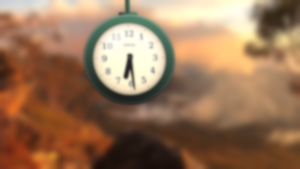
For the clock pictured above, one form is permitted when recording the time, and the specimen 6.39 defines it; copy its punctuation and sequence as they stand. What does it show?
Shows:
6.29
